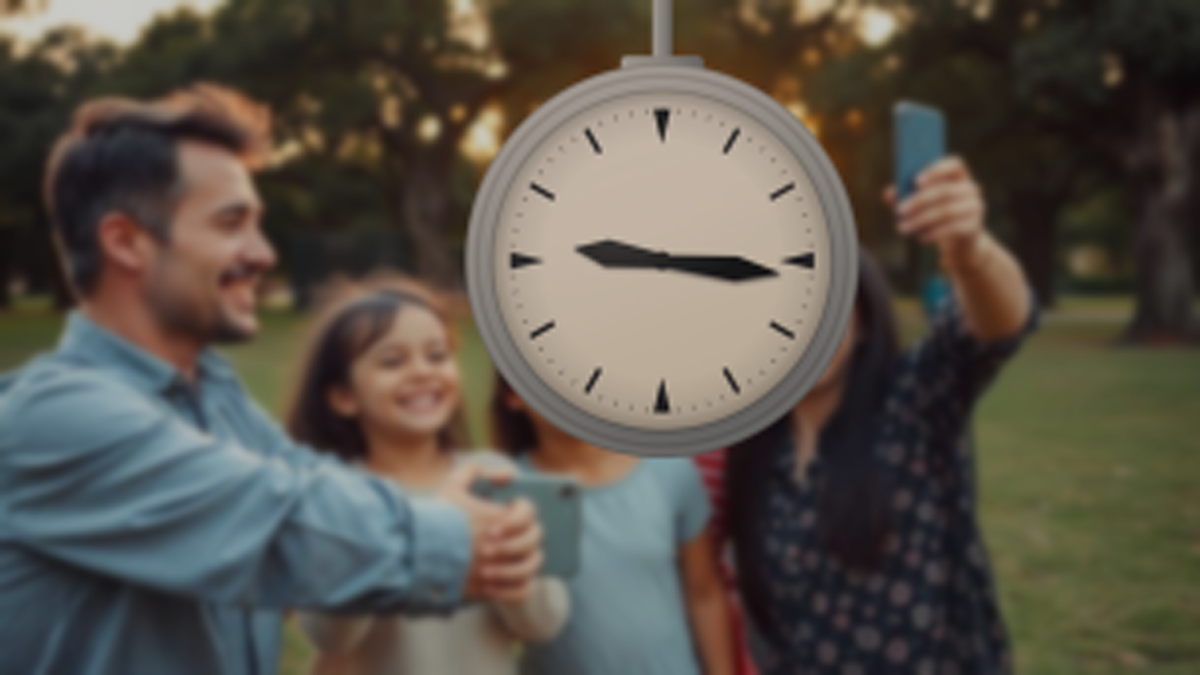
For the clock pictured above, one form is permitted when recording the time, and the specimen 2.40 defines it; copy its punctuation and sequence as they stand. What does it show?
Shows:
9.16
